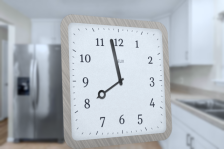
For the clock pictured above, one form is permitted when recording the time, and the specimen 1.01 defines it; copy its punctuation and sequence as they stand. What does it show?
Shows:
7.58
